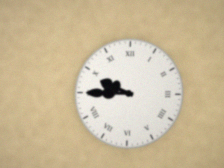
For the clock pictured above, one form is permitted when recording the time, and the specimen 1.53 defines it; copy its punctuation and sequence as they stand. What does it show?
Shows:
9.45
